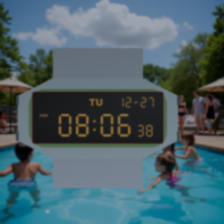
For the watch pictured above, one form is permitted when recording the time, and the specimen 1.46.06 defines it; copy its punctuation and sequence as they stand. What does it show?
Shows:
8.06.38
